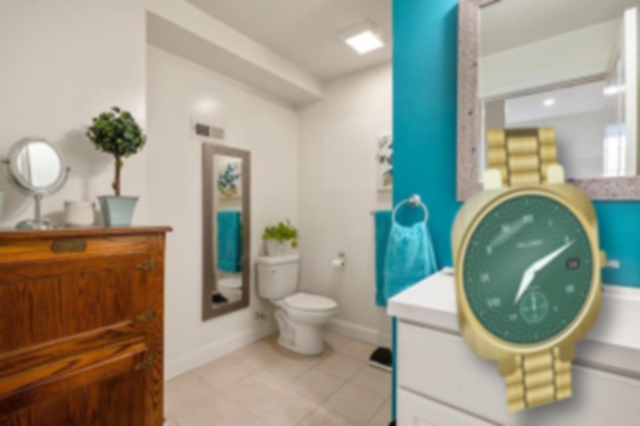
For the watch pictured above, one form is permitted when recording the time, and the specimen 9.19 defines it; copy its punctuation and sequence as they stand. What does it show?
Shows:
7.11
